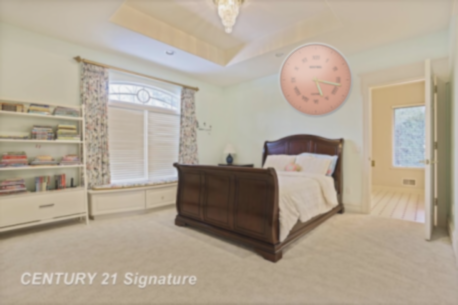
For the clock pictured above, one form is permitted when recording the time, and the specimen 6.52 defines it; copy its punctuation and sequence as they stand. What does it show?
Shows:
5.17
